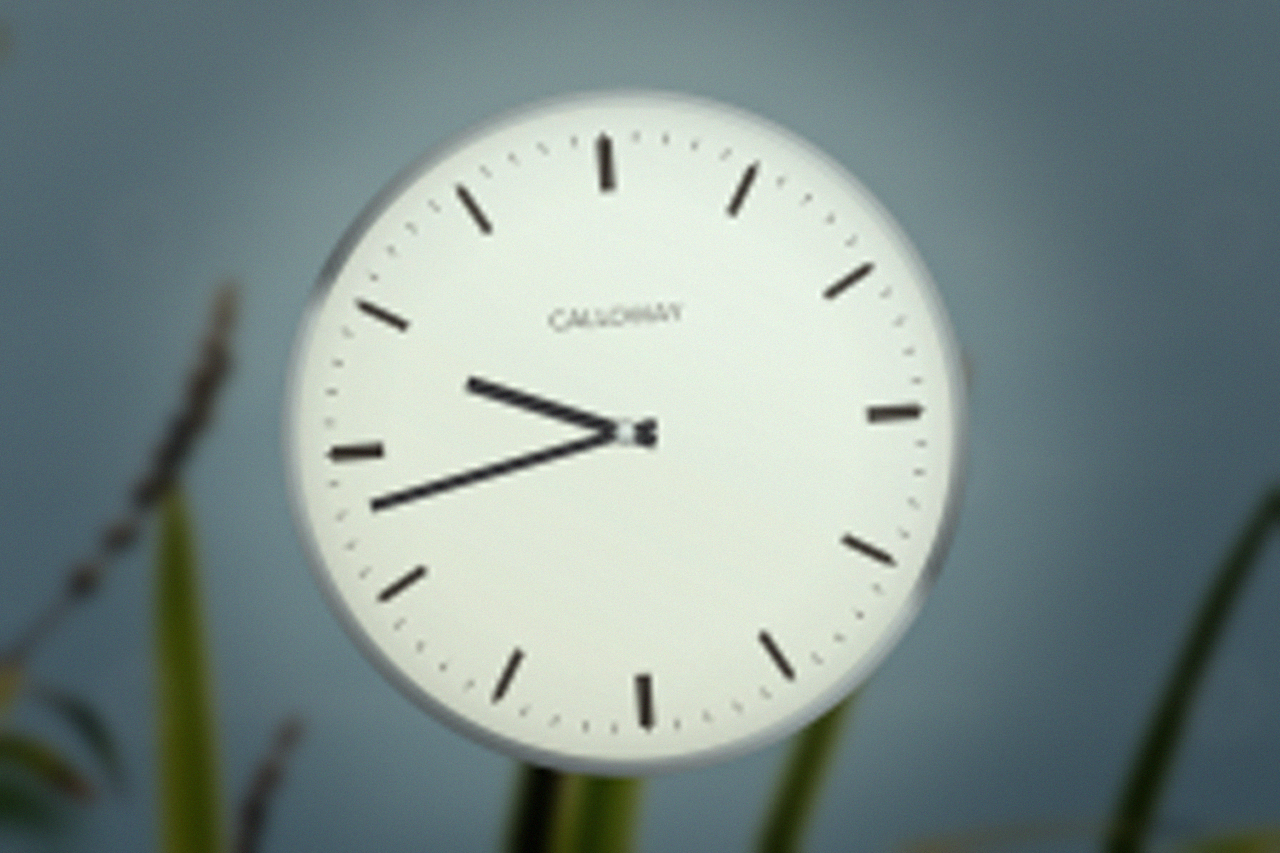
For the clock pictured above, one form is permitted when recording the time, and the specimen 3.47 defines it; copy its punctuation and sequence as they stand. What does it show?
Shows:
9.43
